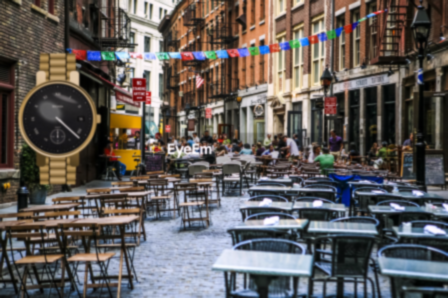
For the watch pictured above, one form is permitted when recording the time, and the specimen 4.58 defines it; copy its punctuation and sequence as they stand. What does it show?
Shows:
4.22
